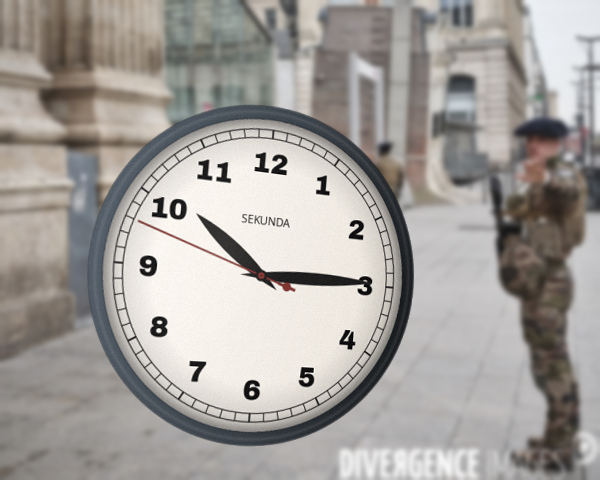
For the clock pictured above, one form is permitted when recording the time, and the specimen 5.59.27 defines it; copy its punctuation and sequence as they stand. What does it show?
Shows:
10.14.48
